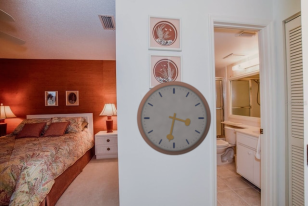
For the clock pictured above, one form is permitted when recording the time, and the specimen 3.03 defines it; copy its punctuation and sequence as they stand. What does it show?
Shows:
3.32
